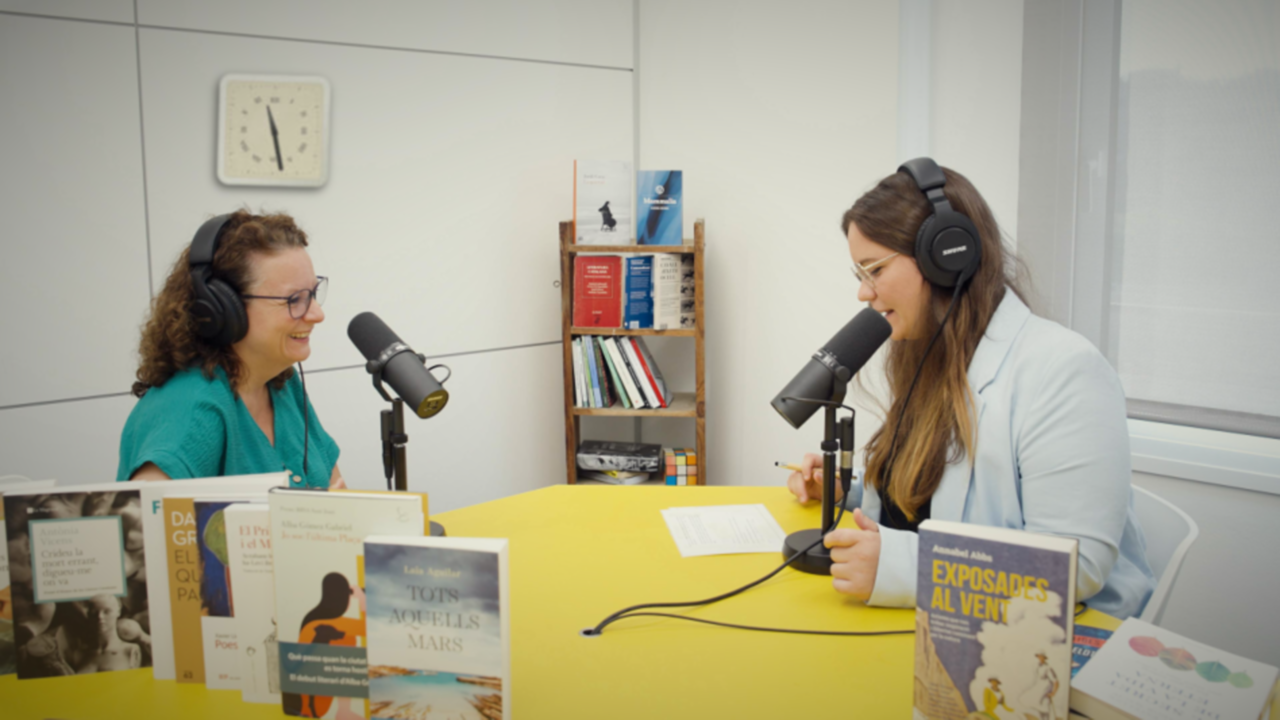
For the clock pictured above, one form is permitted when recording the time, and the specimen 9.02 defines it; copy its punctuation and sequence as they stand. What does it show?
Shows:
11.28
